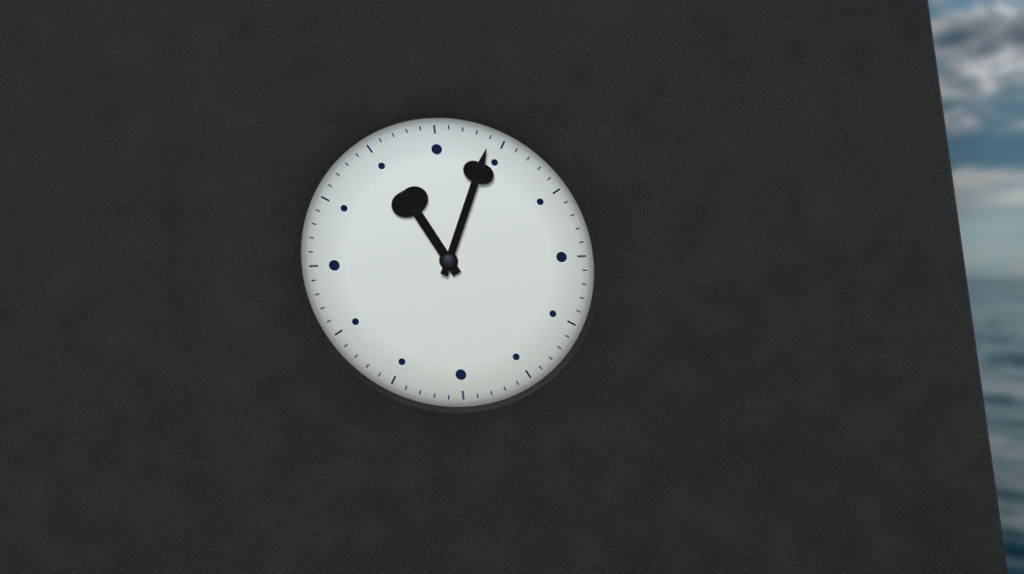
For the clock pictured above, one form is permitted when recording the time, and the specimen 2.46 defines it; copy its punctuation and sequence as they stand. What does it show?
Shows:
11.04
